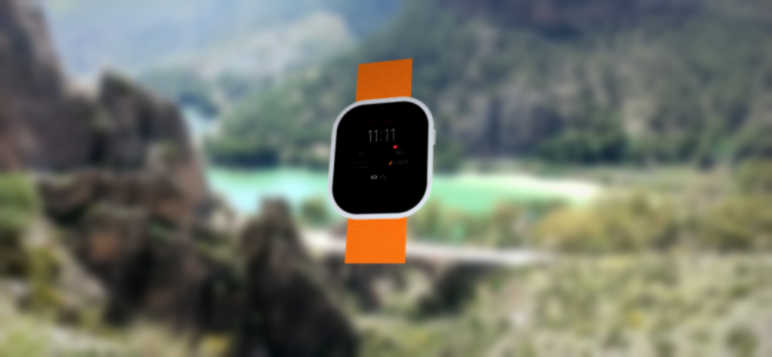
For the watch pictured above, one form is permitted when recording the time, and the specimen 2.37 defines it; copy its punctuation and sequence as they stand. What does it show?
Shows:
11.11
